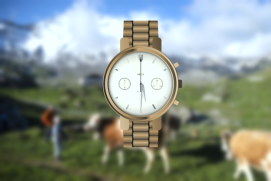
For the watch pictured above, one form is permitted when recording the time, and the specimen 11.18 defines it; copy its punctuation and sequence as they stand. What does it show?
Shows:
5.30
